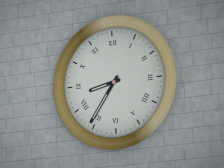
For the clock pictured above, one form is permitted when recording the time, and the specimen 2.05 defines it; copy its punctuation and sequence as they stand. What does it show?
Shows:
8.36
